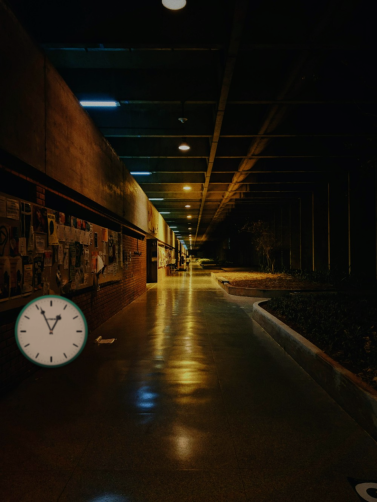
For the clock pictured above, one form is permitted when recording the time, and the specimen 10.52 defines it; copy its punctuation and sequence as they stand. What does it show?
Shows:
12.56
